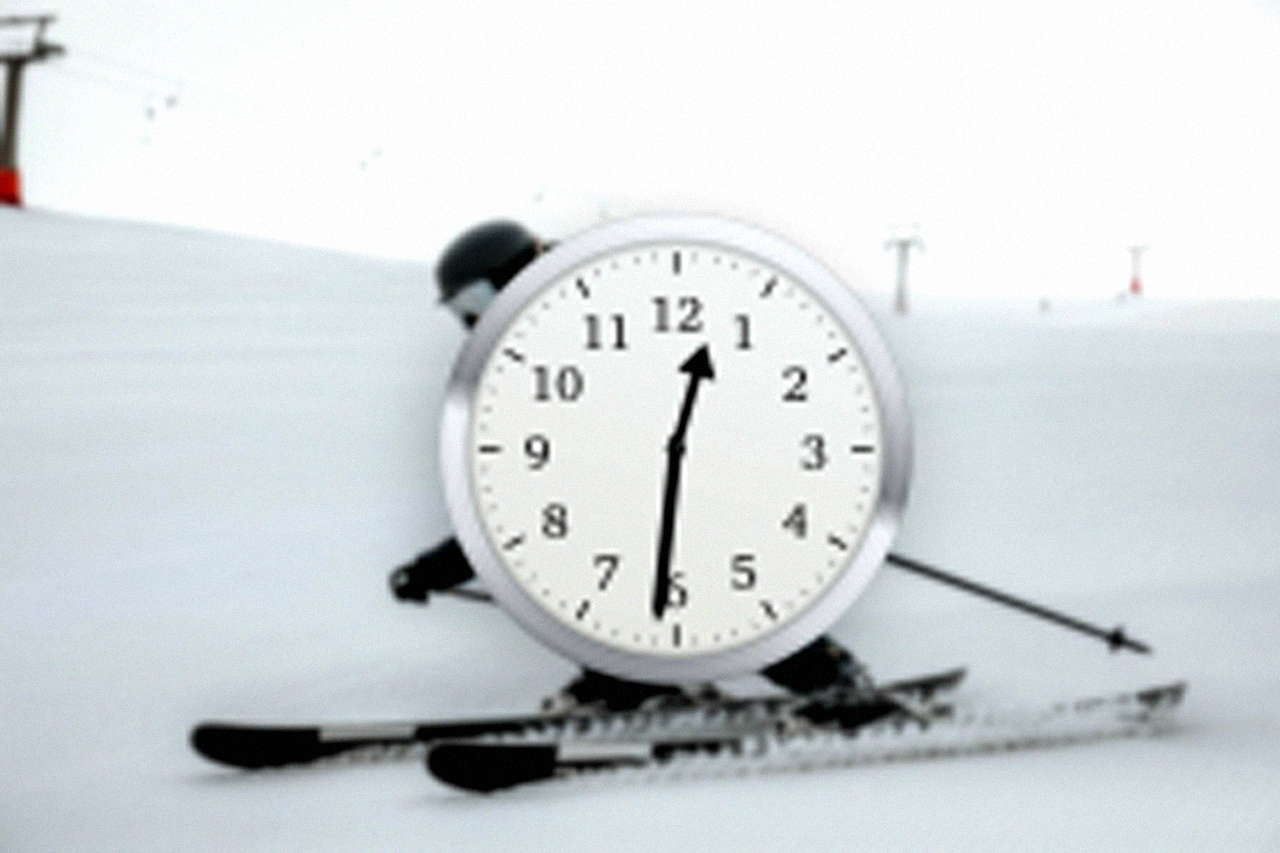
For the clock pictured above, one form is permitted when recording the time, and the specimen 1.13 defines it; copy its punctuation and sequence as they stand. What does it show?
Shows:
12.31
